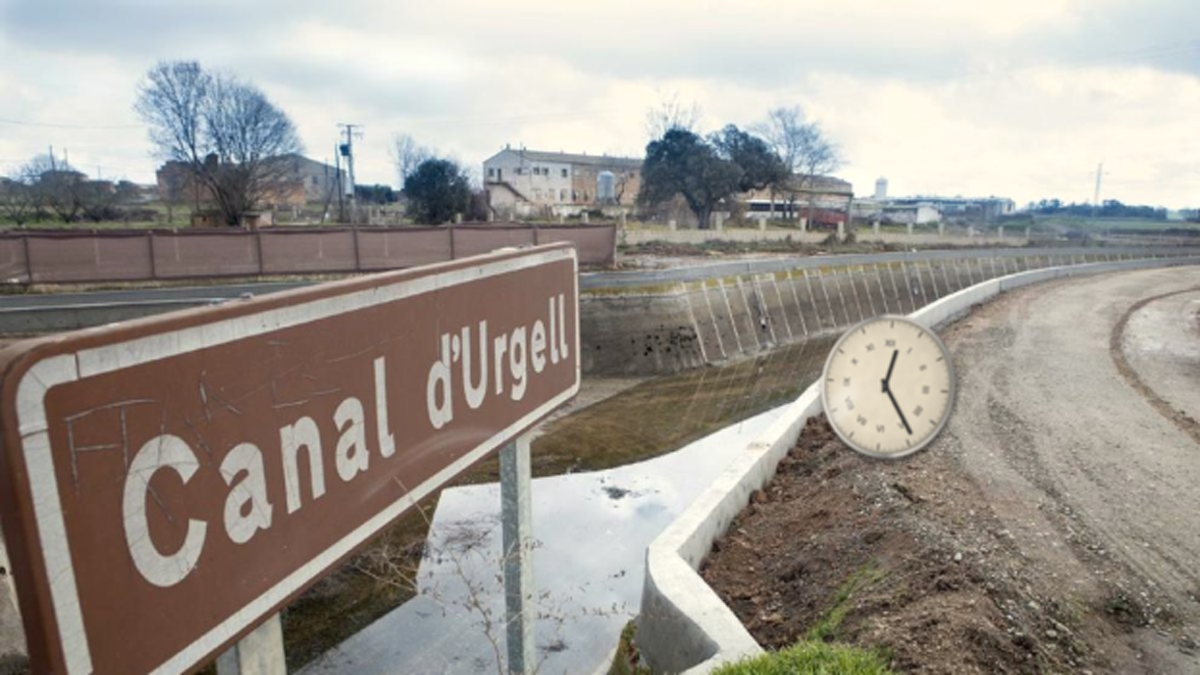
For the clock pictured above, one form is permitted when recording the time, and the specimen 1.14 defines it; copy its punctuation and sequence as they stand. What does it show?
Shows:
12.24
